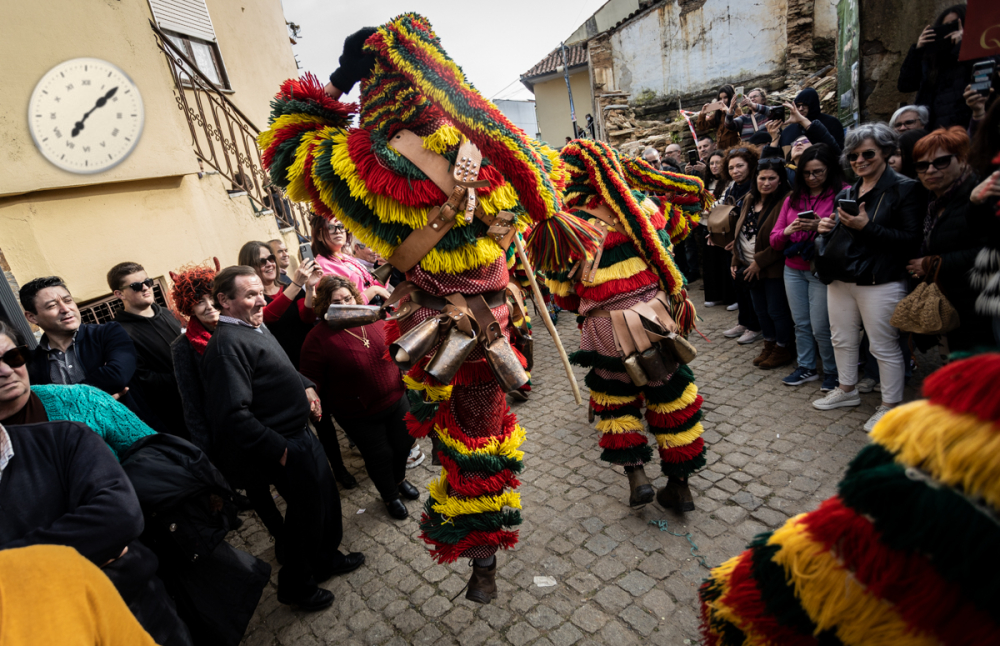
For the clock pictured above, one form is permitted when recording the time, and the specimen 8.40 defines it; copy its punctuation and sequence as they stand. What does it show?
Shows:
7.08
